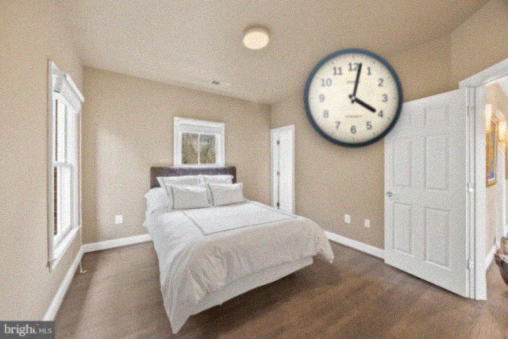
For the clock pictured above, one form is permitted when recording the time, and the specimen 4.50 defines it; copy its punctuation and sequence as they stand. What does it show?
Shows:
4.02
